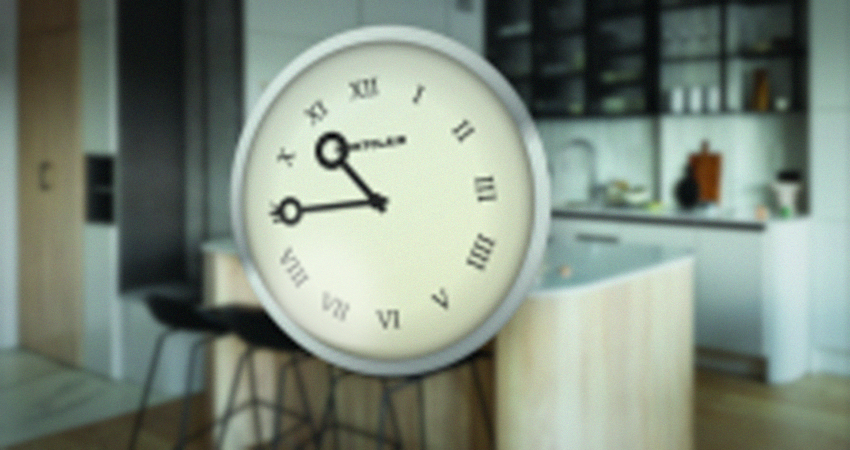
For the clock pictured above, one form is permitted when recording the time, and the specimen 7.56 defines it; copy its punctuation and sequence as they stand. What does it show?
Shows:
10.45
